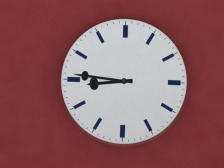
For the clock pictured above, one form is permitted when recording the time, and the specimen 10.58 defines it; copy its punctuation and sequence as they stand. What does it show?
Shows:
8.46
